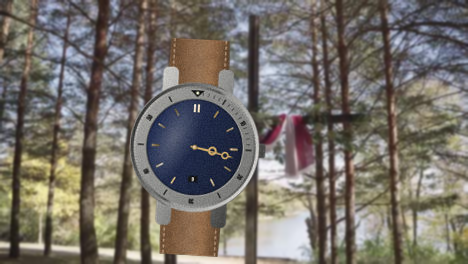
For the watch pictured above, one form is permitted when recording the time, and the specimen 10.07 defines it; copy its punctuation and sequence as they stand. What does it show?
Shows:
3.17
